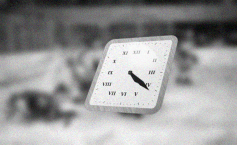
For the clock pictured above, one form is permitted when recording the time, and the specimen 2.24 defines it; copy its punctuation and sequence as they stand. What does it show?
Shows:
4.21
